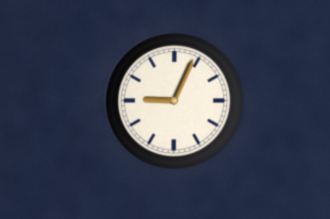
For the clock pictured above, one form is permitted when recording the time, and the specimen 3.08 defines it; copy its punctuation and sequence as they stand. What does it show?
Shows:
9.04
